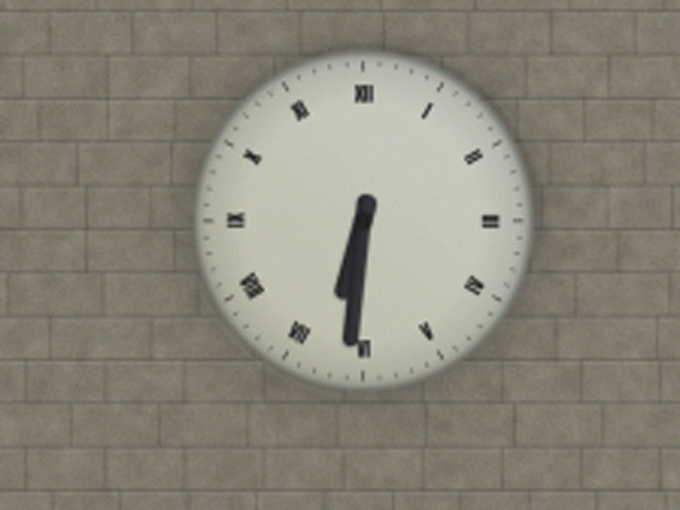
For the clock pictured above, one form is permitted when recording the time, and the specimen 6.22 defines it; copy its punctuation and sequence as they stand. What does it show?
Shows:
6.31
